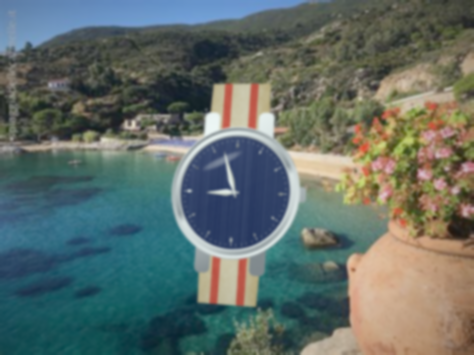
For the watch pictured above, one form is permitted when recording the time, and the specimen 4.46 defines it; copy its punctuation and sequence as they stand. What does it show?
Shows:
8.57
